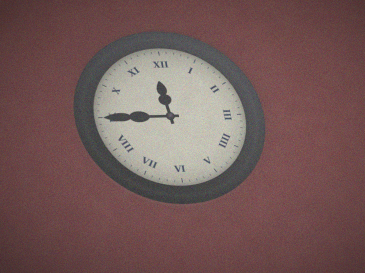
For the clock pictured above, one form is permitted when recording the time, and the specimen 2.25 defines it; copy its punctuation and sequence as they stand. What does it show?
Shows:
11.45
